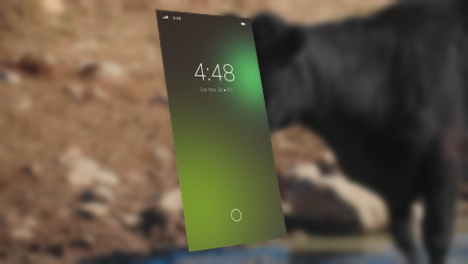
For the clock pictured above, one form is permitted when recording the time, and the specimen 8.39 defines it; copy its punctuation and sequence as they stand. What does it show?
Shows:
4.48
